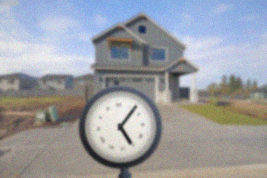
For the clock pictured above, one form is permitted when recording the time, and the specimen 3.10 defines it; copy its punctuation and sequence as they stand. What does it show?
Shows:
5.07
